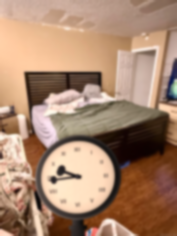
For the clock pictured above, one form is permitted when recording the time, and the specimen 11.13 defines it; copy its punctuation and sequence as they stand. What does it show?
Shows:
9.44
